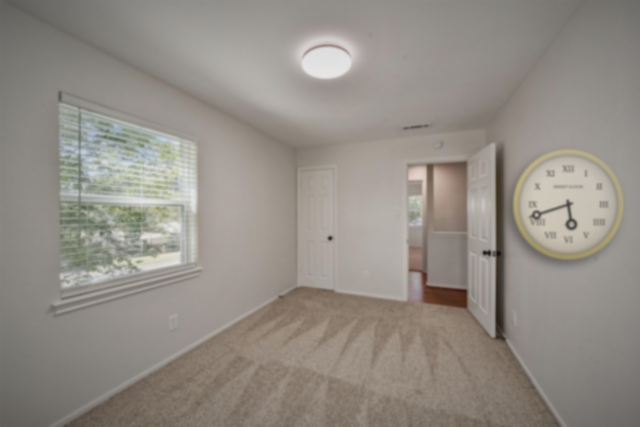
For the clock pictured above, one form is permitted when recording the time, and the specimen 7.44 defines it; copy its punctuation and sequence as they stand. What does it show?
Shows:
5.42
